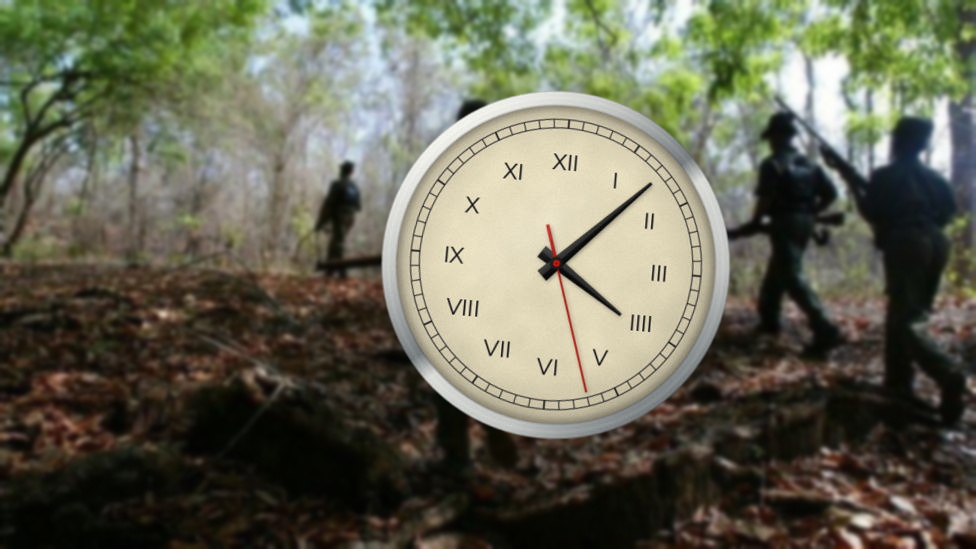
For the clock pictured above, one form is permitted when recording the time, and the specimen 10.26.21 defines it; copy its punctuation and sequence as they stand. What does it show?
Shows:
4.07.27
